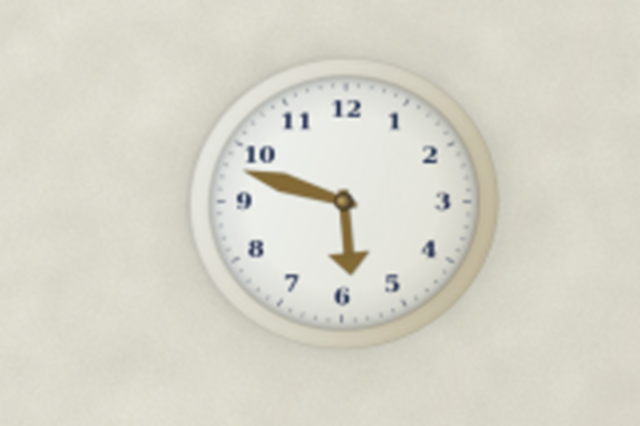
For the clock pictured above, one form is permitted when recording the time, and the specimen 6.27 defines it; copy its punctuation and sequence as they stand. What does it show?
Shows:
5.48
